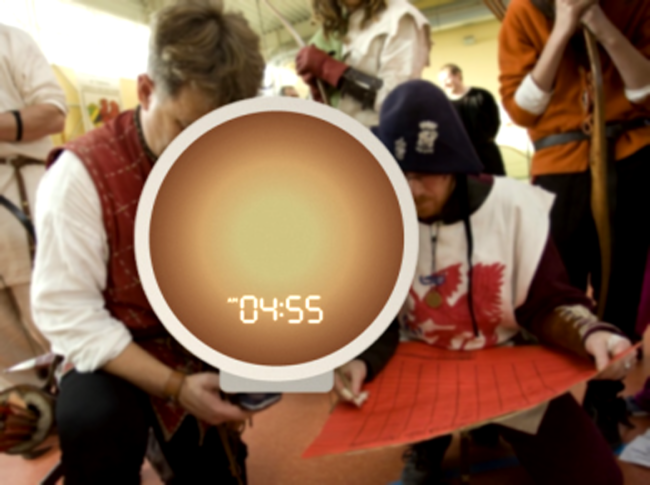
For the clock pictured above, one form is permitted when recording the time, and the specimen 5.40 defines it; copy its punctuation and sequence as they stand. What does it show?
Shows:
4.55
